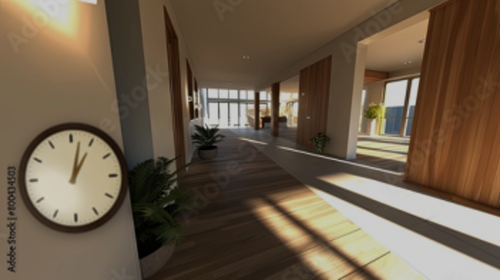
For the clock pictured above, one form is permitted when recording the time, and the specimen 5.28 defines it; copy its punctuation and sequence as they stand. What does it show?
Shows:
1.02
